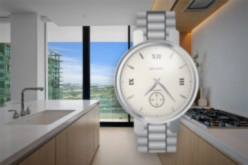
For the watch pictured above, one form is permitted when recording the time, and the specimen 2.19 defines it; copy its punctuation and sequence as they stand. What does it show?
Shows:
7.23
